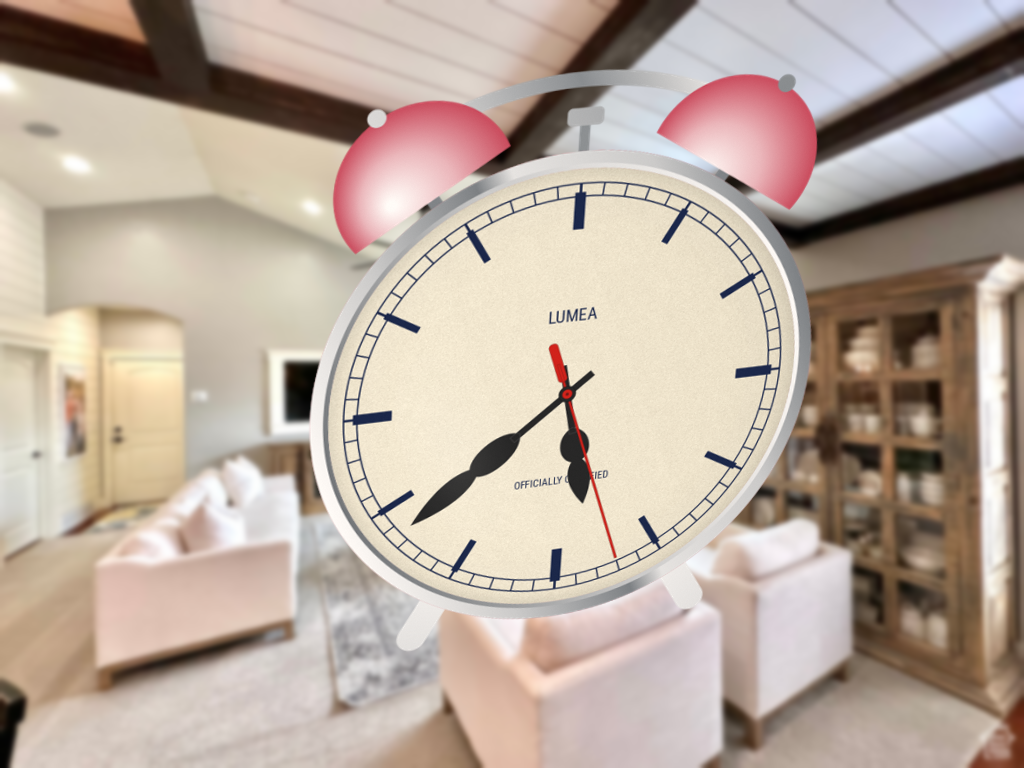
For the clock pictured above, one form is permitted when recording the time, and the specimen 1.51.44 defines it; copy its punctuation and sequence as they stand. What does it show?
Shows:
5.38.27
